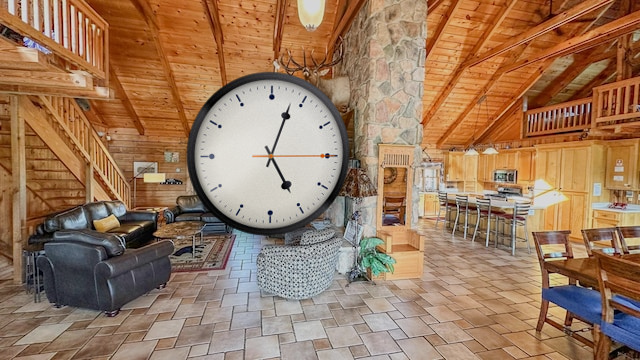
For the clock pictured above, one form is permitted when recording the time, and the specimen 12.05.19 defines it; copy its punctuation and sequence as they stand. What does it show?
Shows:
5.03.15
